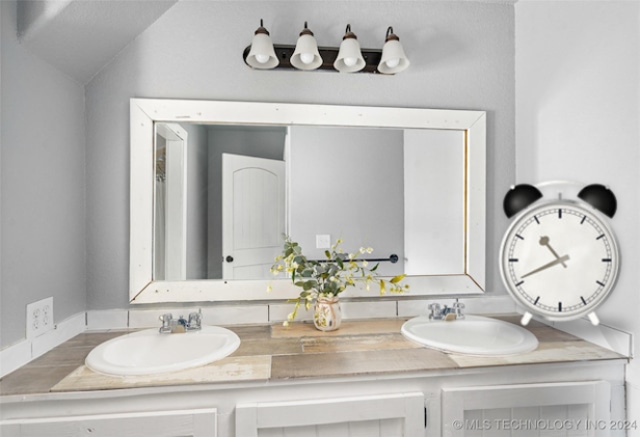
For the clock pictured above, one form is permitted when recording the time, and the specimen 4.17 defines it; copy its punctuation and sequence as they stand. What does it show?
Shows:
10.41
